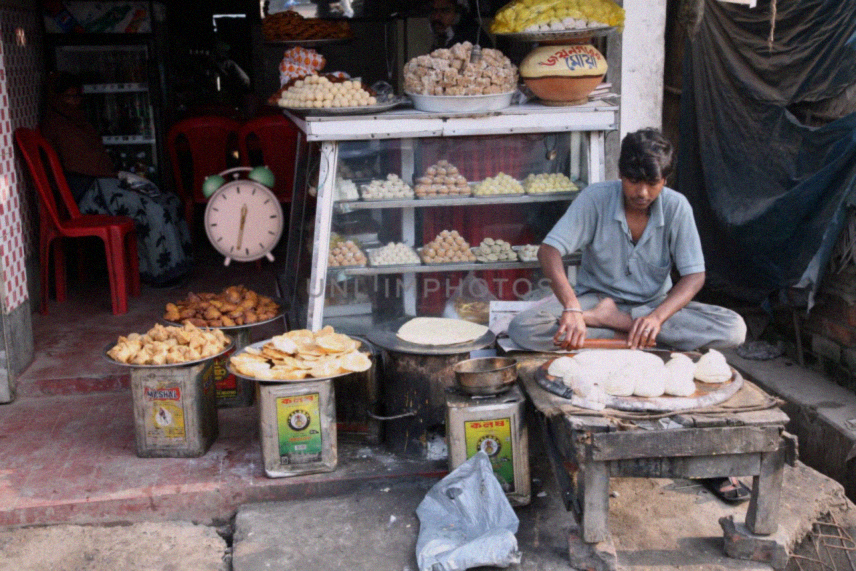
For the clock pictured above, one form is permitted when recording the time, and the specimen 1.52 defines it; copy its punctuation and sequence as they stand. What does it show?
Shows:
12.33
